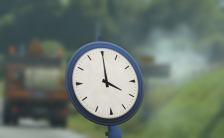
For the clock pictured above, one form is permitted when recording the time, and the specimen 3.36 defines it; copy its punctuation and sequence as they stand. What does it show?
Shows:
4.00
